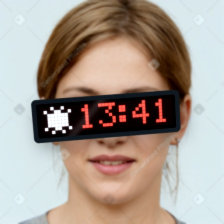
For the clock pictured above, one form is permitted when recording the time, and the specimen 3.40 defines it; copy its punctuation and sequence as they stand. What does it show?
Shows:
13.41
